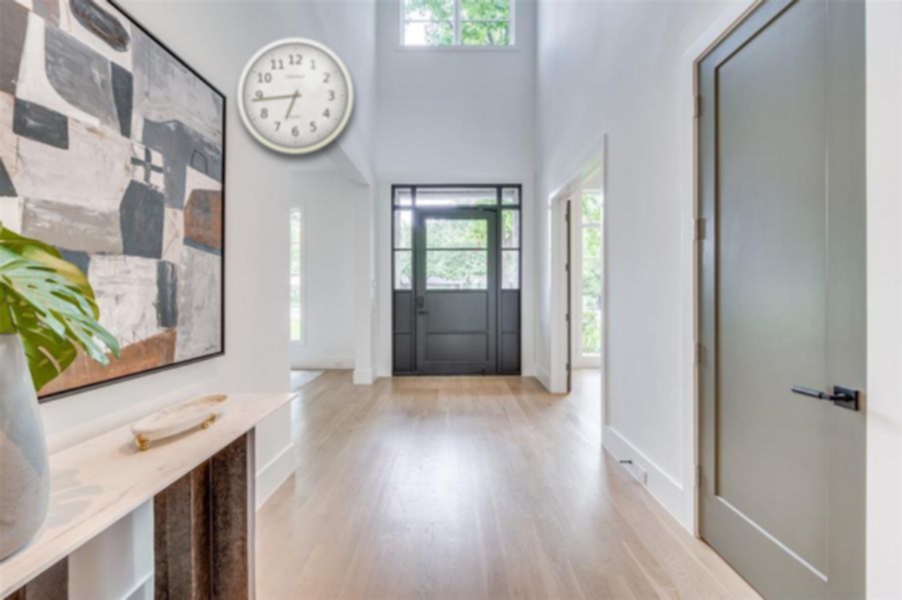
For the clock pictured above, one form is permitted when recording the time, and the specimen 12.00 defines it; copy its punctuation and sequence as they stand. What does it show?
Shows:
6.44
